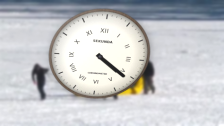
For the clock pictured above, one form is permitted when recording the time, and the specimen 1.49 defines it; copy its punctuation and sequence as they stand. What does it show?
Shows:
4.21
